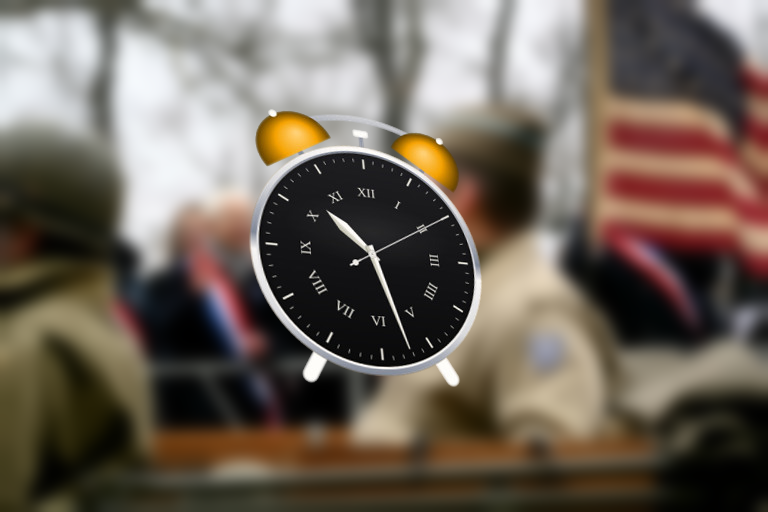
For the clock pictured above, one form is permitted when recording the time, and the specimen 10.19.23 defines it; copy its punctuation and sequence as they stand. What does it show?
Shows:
10.27.10
